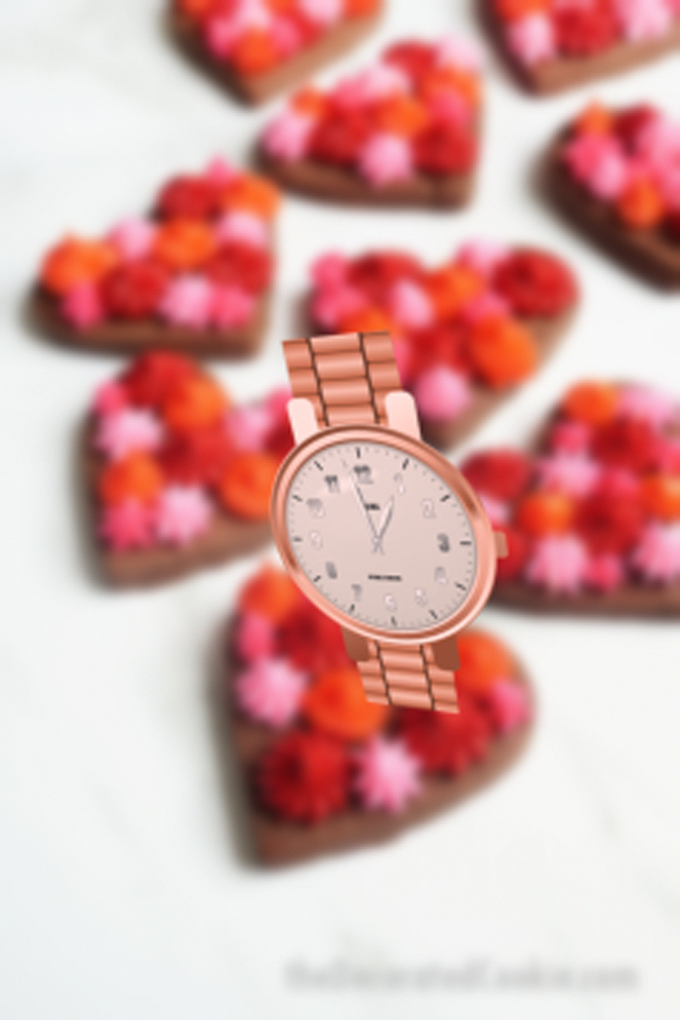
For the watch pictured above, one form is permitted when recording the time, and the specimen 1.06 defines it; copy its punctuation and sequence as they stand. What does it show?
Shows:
12.58
